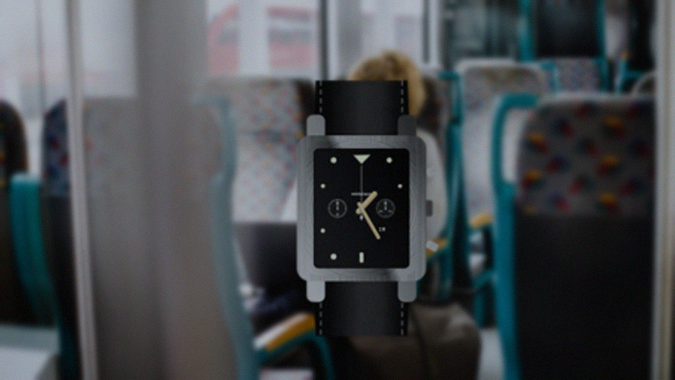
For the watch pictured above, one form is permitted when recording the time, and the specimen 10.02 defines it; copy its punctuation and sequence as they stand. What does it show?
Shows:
1.25
